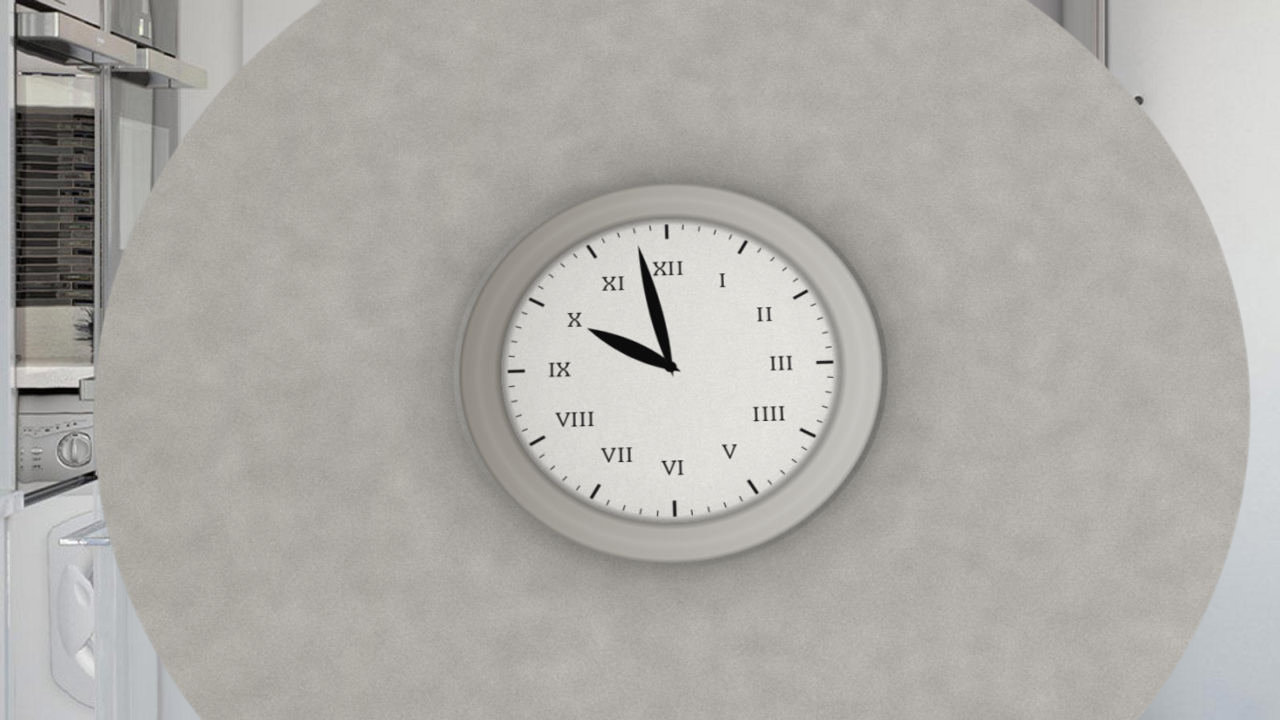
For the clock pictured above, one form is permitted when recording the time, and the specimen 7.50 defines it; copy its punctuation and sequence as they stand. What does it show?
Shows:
9.58
